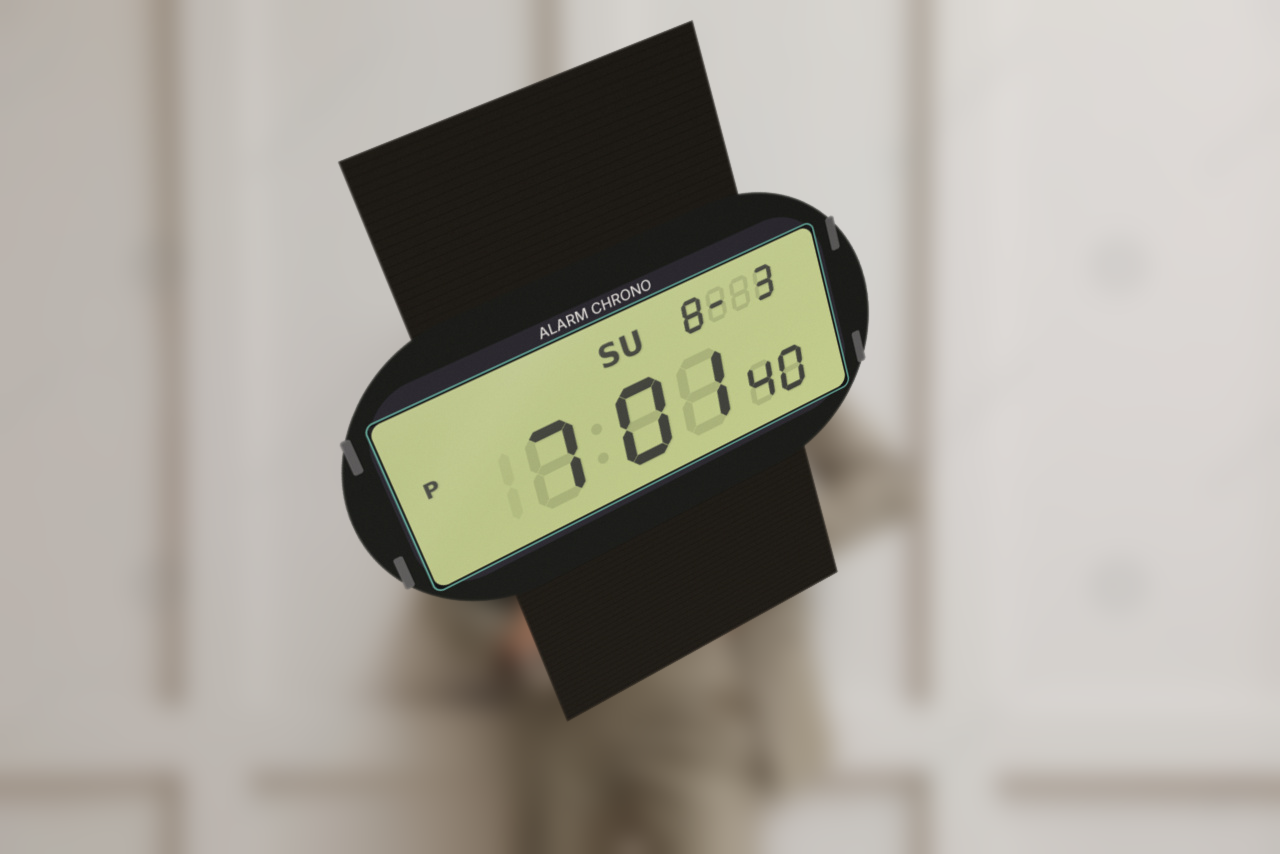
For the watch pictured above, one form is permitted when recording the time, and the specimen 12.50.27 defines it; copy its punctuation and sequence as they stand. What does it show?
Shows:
7.01.40
